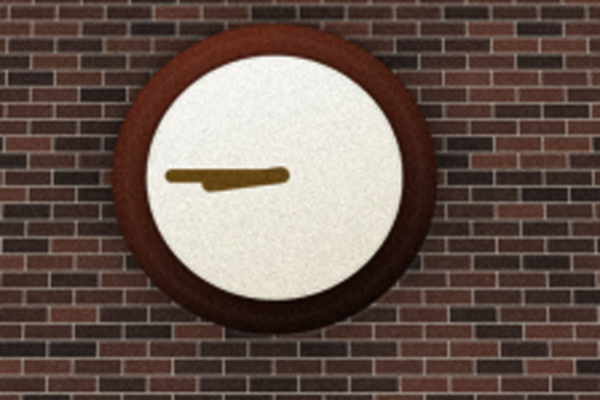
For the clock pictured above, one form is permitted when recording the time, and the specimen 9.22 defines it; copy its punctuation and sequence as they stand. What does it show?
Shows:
8.45
